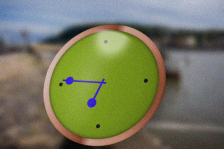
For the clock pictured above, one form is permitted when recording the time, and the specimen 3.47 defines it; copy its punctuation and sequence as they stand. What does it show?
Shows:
6.46
